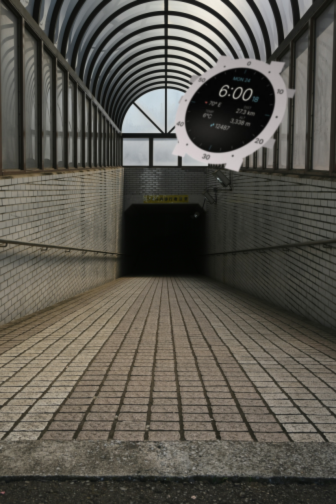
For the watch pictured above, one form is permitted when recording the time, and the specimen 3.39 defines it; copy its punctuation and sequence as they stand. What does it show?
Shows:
6.00
